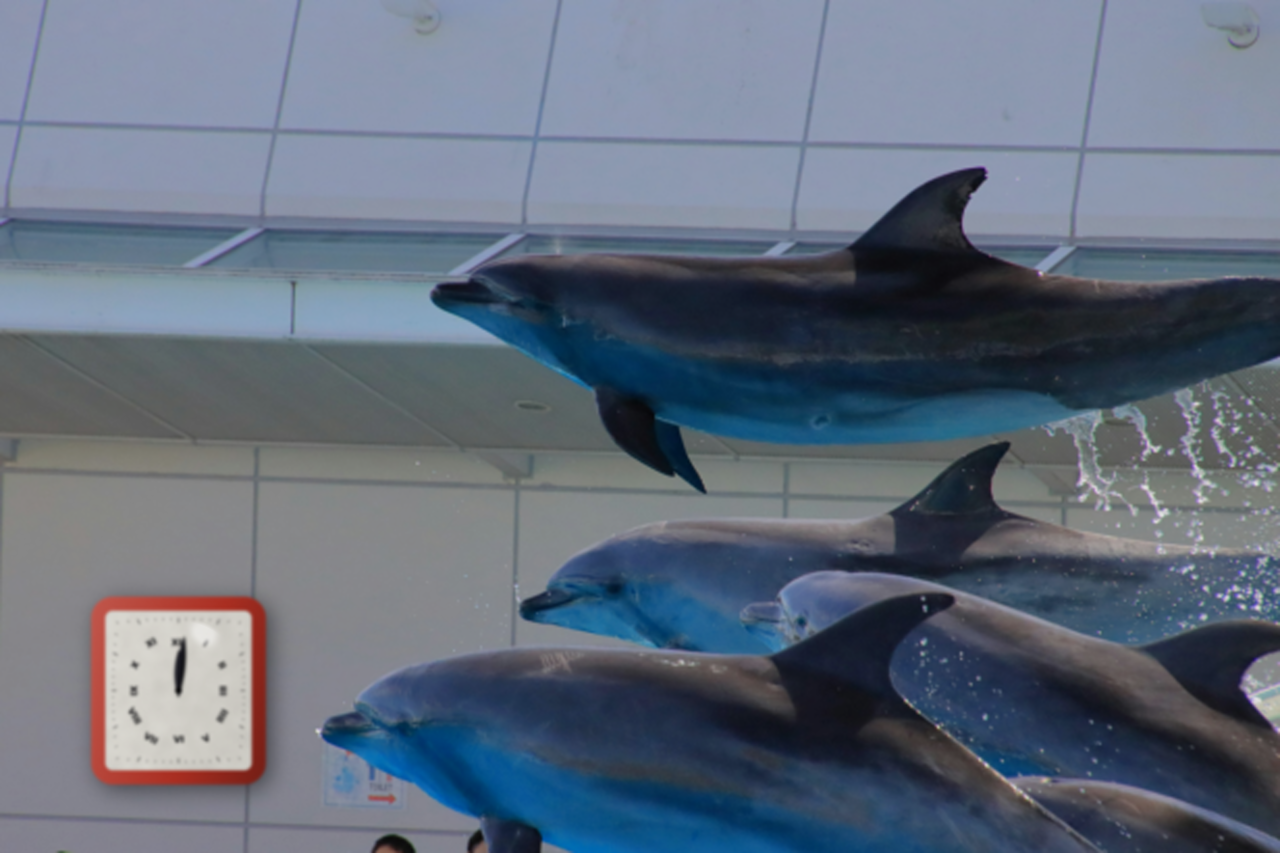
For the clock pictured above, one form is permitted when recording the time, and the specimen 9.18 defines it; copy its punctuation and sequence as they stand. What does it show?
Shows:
12.01
